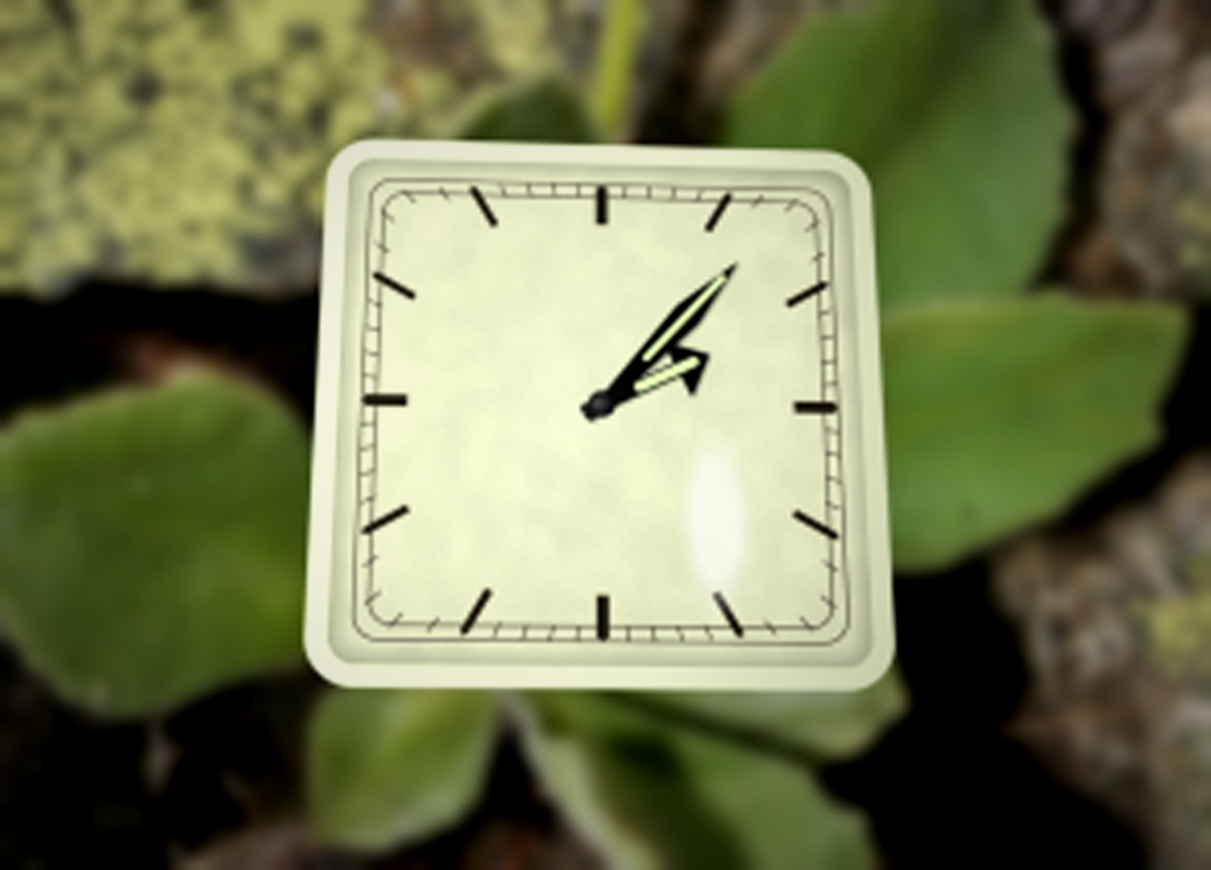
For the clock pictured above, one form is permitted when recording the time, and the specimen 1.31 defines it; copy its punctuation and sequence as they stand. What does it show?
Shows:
2.07
